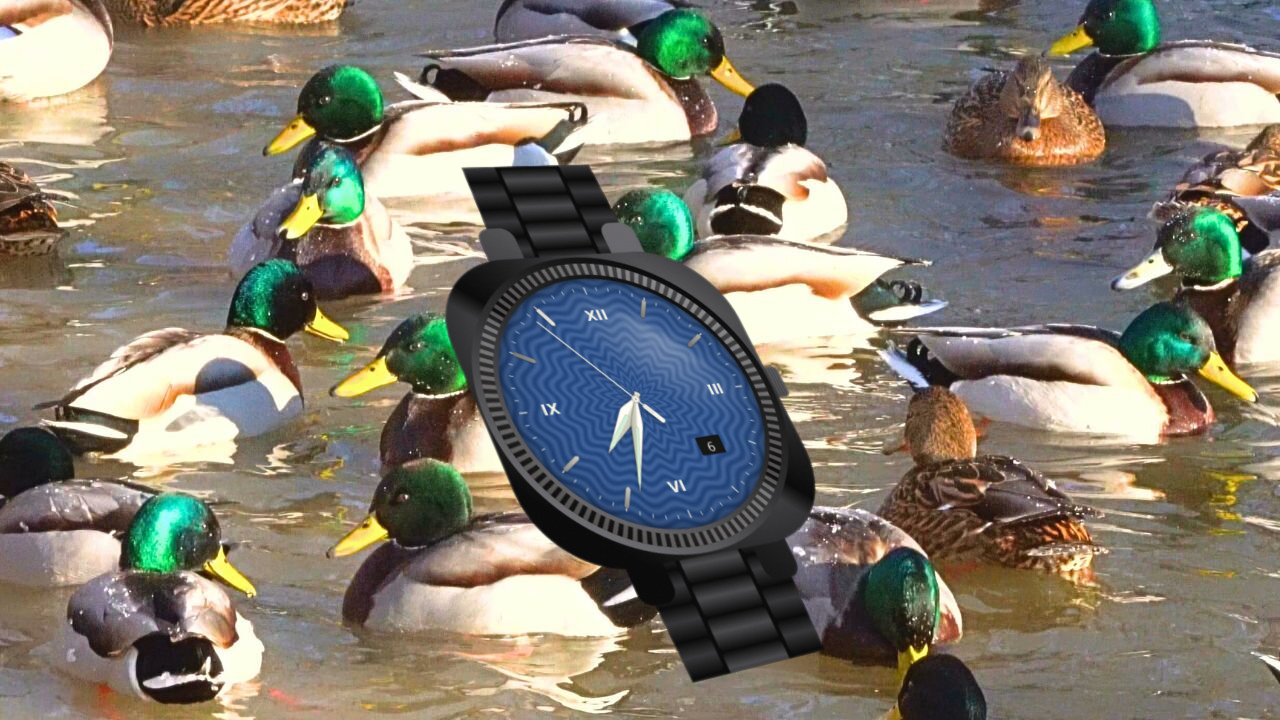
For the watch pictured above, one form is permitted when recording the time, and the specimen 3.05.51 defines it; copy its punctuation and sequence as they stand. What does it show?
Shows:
7.33.54
